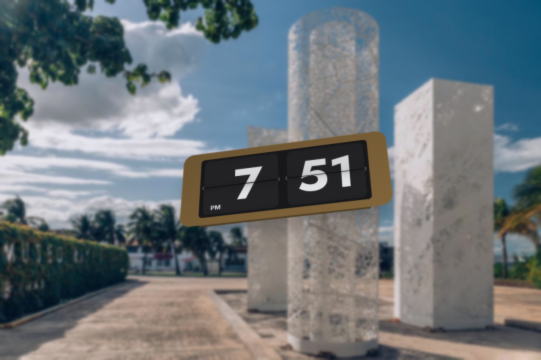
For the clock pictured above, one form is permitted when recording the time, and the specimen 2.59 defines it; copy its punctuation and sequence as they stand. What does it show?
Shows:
7.51
